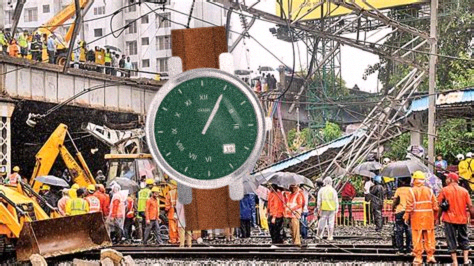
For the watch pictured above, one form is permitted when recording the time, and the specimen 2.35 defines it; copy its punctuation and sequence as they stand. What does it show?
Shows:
1.05
